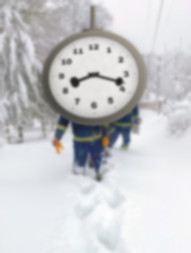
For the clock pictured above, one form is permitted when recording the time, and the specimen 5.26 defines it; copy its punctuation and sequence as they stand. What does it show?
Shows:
8.18
